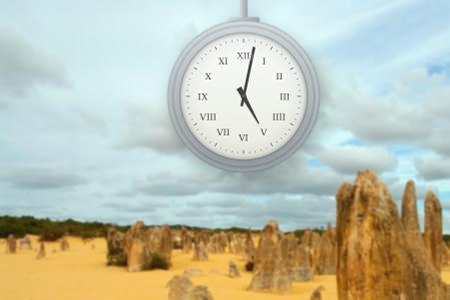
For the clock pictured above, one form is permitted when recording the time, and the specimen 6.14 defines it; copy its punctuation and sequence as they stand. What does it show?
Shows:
5.02
